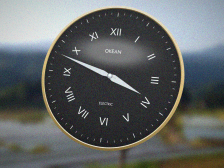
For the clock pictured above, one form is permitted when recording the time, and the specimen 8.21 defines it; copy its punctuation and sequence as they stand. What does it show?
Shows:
3.48
